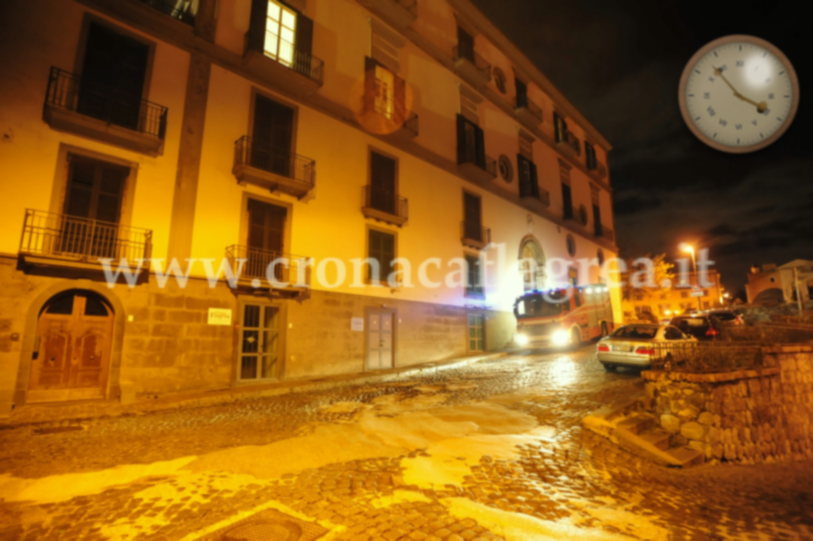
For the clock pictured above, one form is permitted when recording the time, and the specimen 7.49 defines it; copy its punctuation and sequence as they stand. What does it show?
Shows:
3.53
